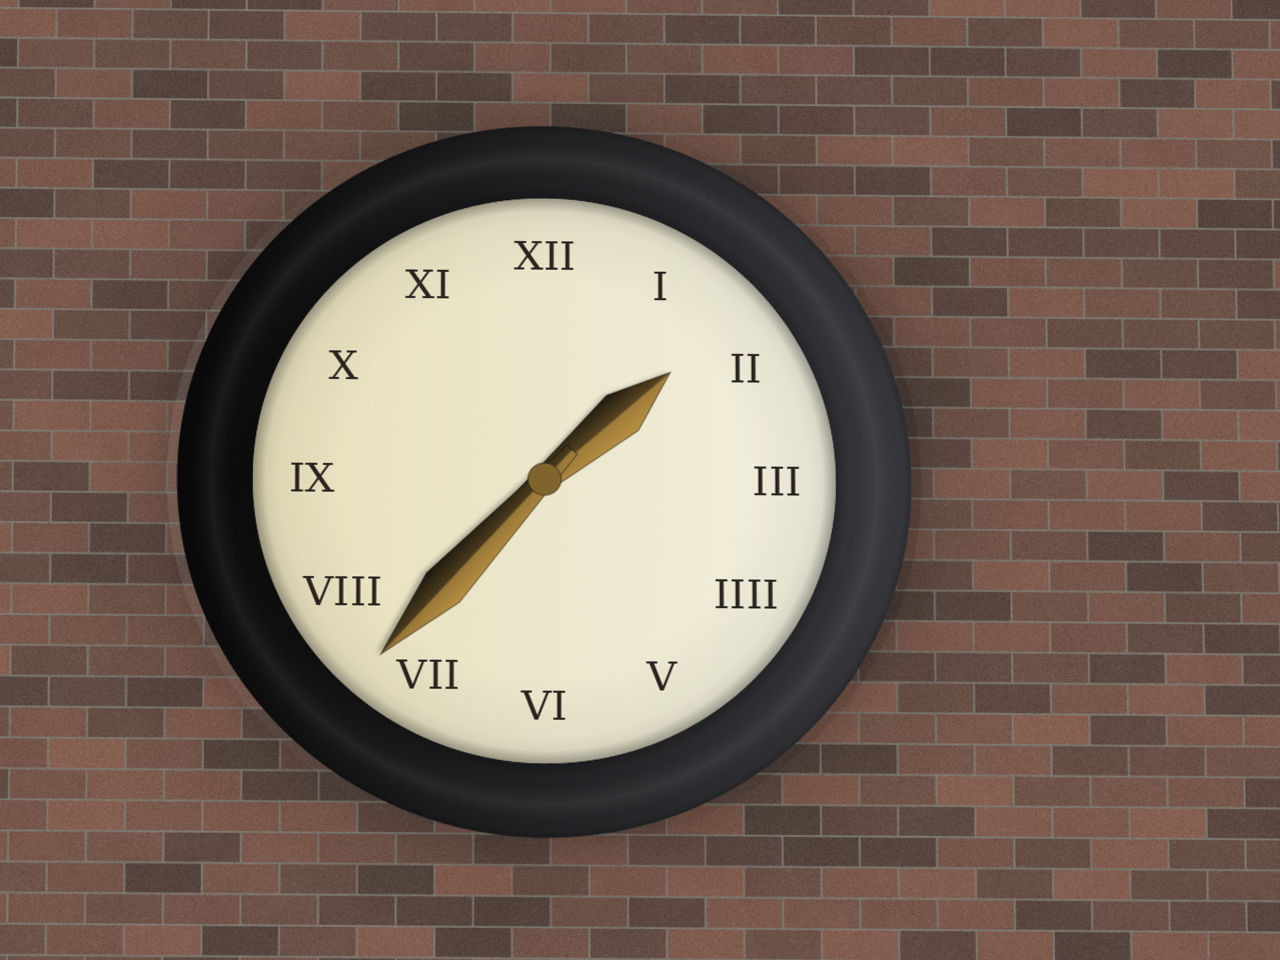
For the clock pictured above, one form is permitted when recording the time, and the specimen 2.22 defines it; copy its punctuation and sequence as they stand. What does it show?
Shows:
1.37
